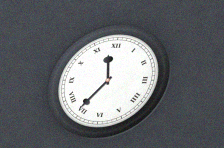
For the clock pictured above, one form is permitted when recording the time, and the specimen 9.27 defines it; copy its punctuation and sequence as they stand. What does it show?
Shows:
11.36
